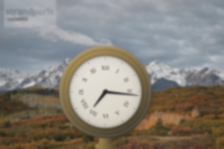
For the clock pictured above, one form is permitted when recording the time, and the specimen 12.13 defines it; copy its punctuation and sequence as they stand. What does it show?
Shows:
7.16
